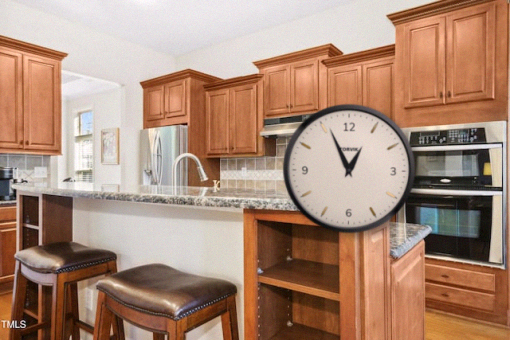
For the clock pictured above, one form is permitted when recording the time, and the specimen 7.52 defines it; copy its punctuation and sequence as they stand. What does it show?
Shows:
12.56
